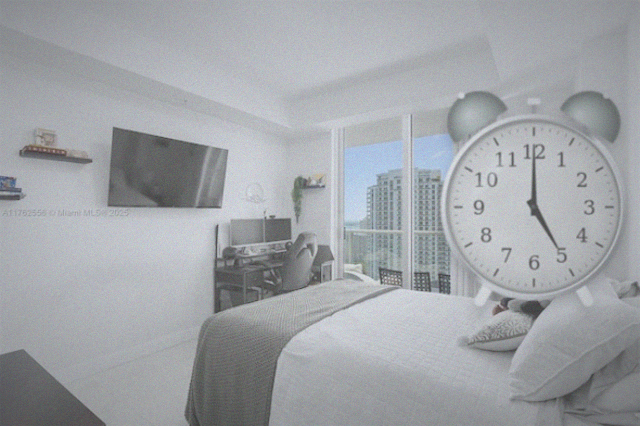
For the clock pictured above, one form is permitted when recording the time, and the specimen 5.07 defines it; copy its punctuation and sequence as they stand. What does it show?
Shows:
5.00
